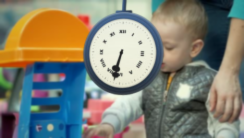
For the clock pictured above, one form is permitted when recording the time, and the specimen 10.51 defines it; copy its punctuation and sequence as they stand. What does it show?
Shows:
6.32
